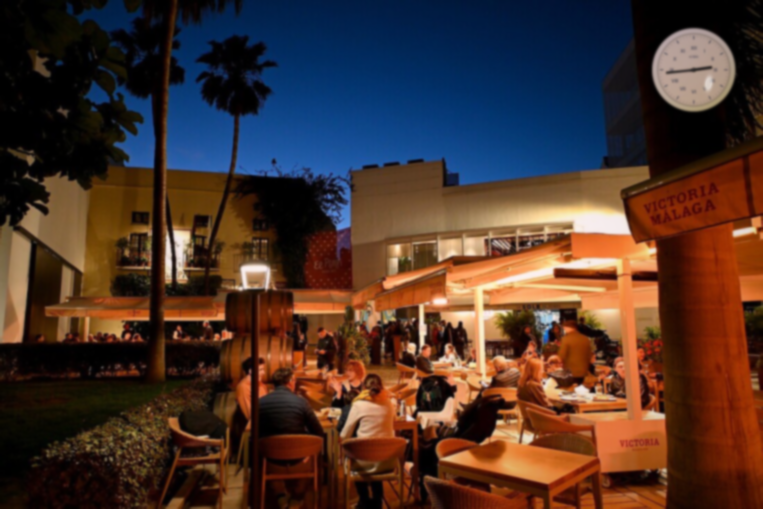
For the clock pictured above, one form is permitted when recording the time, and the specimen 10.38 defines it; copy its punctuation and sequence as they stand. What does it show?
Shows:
2.44
